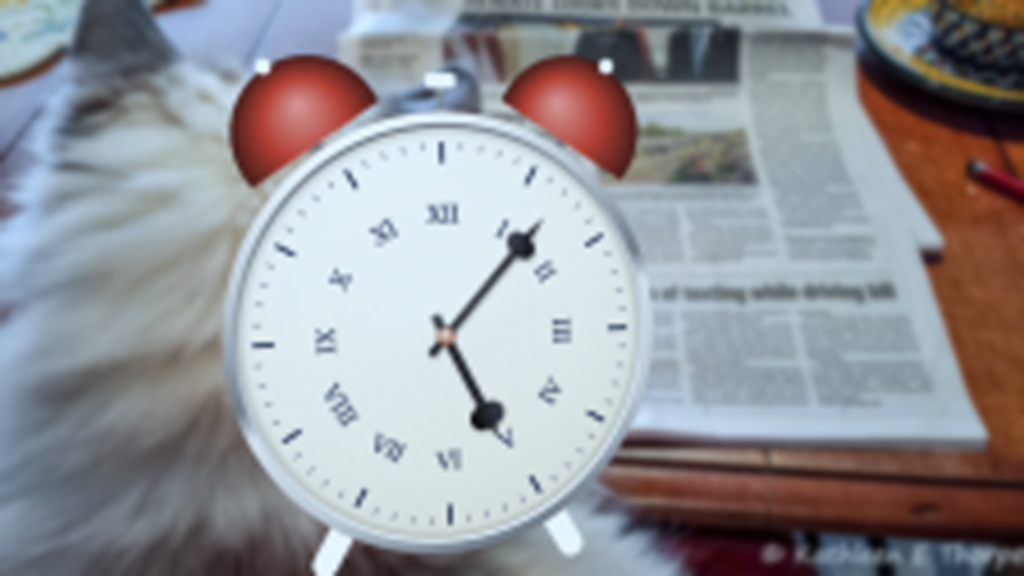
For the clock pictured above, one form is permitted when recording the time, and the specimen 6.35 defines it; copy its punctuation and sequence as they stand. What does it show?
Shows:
5.07
